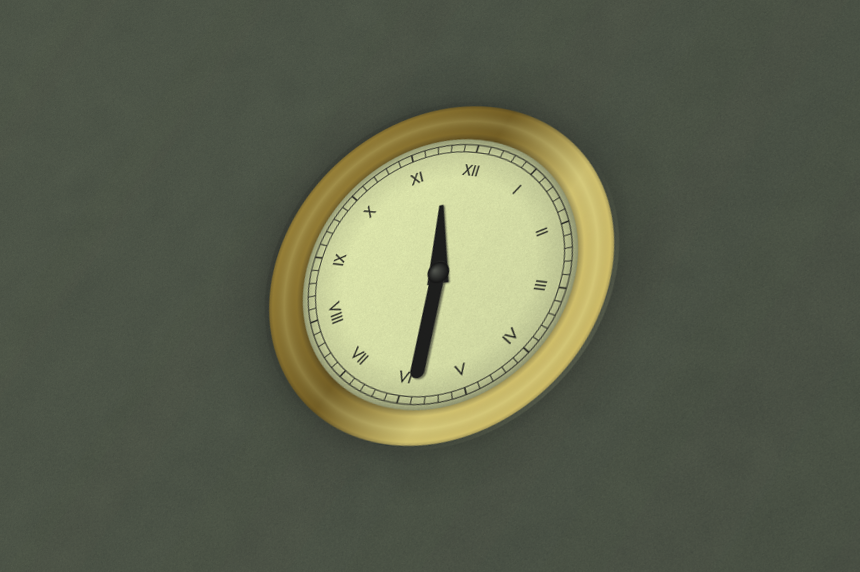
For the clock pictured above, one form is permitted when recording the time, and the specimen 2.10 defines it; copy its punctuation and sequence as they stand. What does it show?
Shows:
11.29
